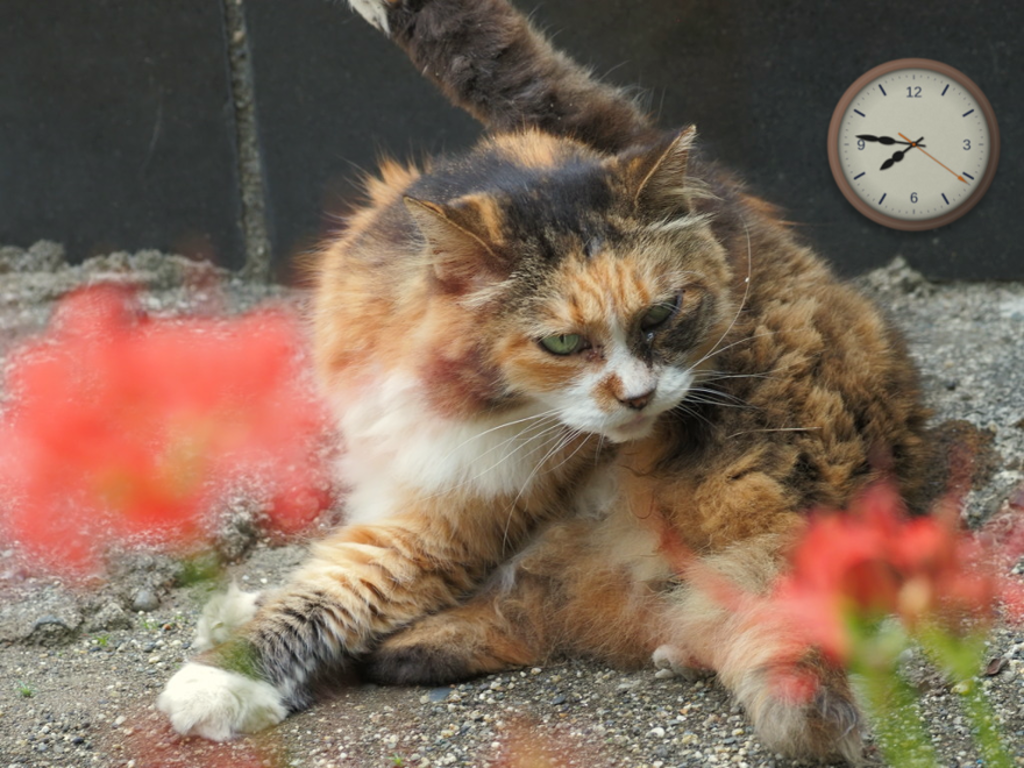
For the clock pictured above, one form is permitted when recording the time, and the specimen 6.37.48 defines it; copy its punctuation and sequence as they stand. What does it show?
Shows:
7.46.21
